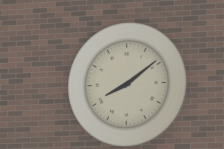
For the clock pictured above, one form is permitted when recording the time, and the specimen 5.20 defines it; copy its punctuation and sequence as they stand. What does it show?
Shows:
8.09
